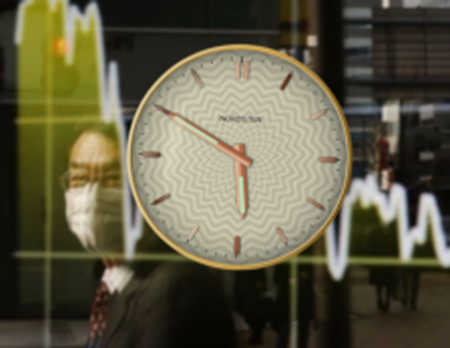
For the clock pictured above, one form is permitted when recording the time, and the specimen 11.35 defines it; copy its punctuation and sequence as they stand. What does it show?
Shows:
5.50
